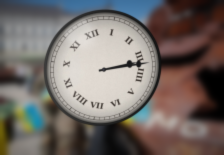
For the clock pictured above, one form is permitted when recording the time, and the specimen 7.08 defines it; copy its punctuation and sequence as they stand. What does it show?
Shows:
3.17
